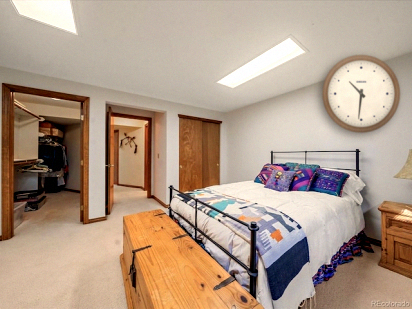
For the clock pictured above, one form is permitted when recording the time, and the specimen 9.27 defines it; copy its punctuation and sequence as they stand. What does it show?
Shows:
10.31
